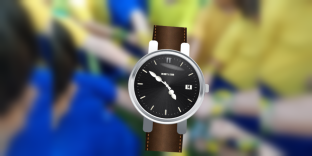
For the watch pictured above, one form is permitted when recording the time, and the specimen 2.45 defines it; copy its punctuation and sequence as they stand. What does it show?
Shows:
4.51
